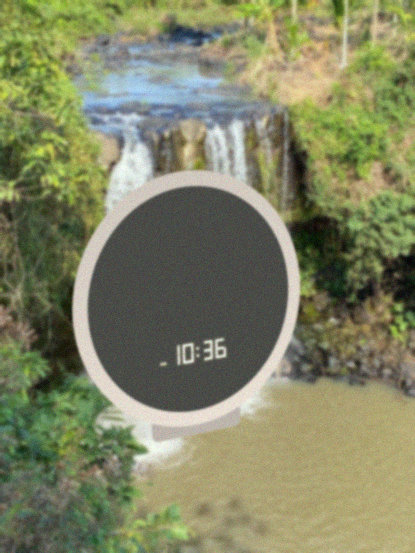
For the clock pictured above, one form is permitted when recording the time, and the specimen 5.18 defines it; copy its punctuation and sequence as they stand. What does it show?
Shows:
10.36
